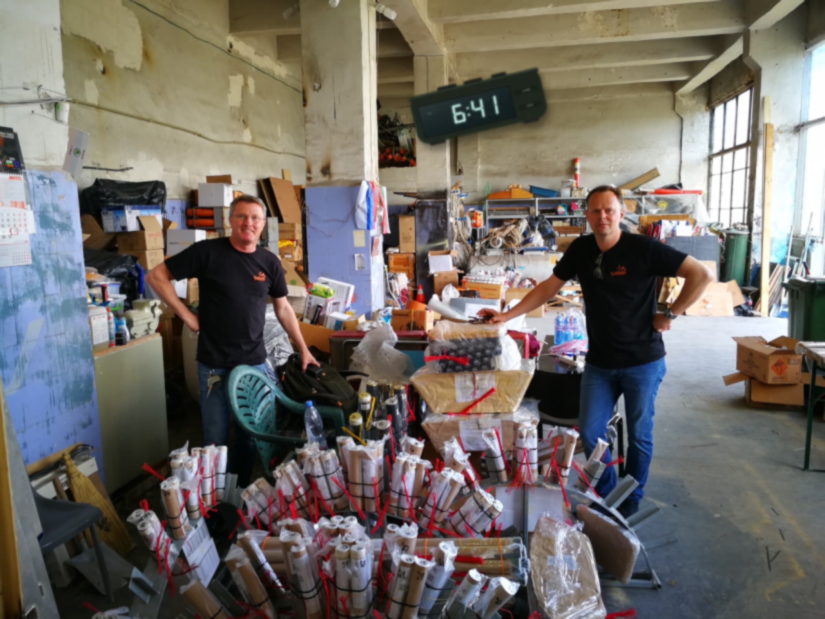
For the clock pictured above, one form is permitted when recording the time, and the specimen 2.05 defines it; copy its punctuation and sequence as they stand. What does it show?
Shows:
6.41
